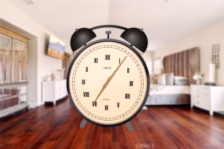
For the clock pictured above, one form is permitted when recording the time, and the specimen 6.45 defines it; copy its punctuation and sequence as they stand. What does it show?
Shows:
7.06
